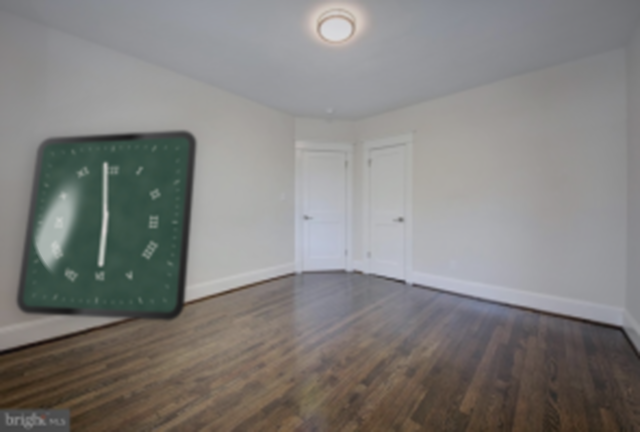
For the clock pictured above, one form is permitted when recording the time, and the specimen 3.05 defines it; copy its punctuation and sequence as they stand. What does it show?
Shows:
5.59
